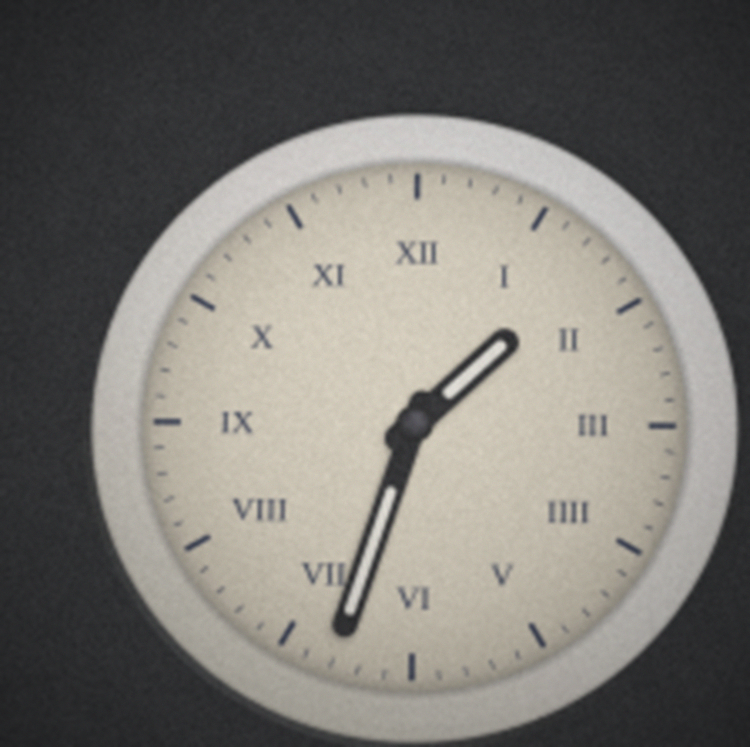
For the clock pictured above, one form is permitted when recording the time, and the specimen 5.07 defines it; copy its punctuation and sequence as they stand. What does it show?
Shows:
1.33
